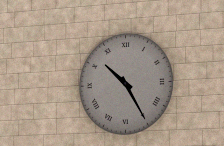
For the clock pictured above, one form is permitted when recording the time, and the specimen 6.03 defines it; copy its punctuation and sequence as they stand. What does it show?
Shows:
10.25
